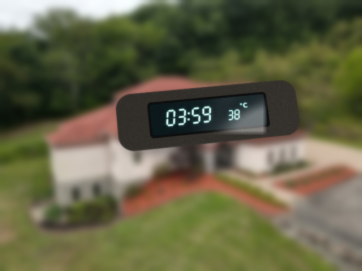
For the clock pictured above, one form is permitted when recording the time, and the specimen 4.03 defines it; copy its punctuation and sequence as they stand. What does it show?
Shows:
3.59
